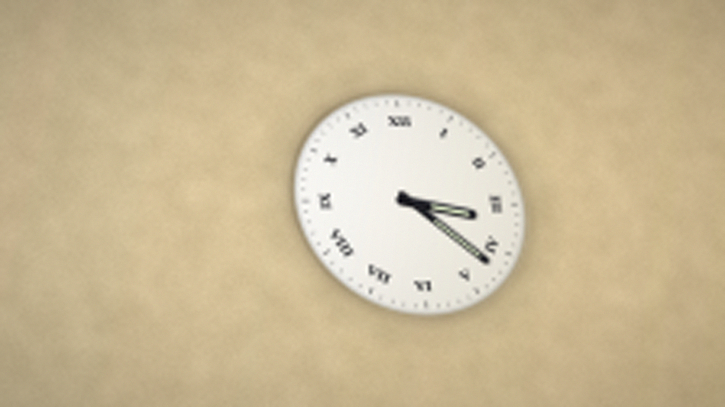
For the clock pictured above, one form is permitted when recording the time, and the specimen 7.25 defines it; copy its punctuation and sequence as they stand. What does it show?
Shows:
3.22
